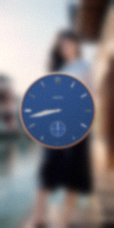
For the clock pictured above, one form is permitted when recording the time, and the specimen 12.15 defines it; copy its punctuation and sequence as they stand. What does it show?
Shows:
8.43
